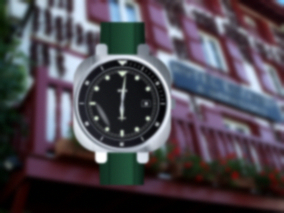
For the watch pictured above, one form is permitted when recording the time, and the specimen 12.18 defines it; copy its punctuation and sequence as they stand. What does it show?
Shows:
6.01
